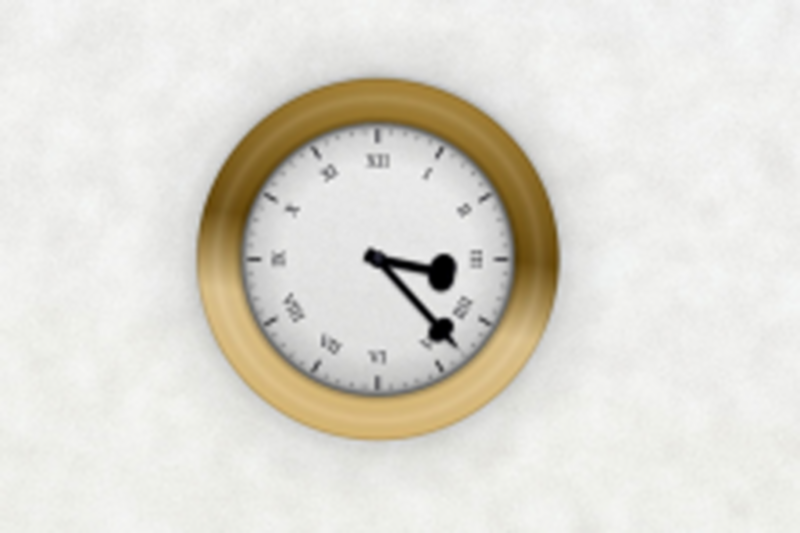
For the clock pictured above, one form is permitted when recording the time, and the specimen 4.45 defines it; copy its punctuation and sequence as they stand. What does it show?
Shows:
3.23
